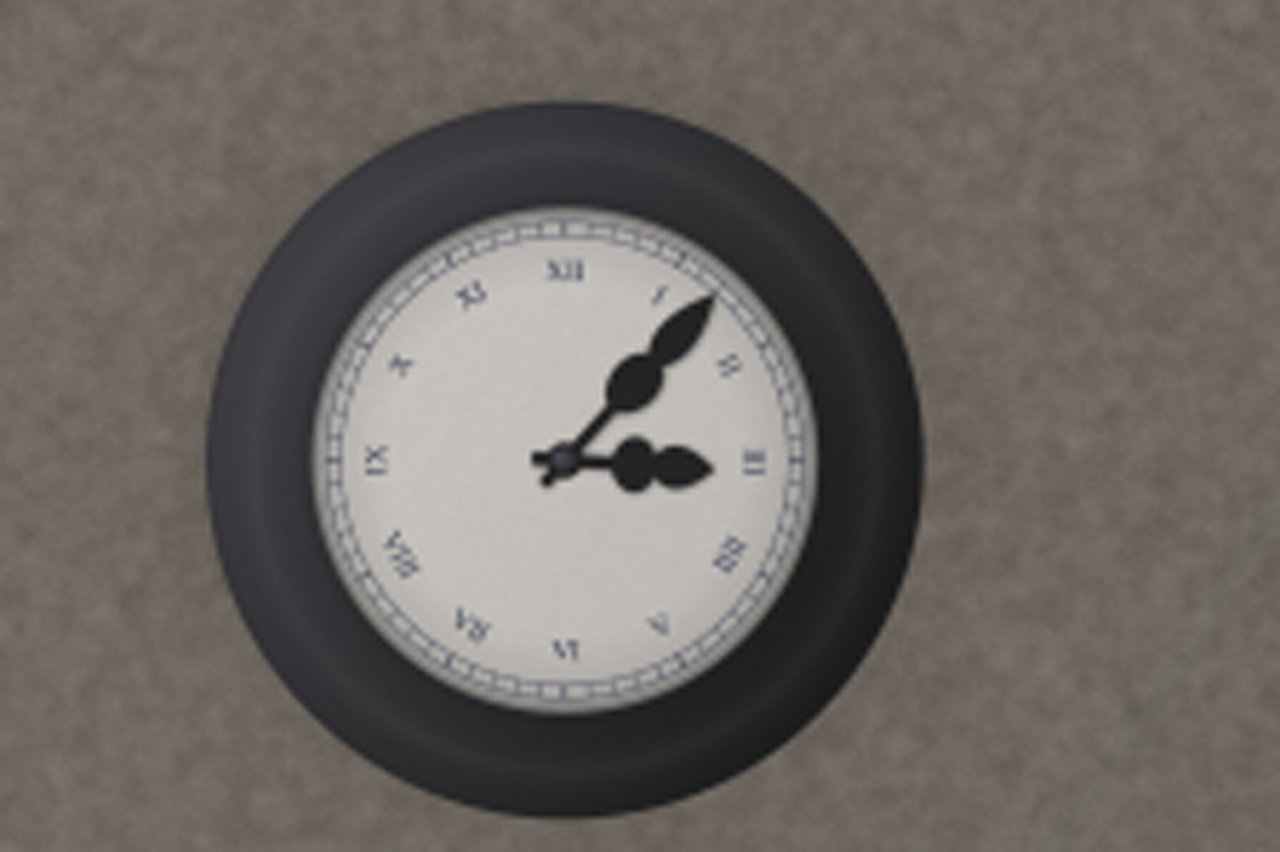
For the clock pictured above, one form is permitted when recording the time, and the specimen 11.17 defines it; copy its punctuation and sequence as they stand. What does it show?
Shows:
3.07
